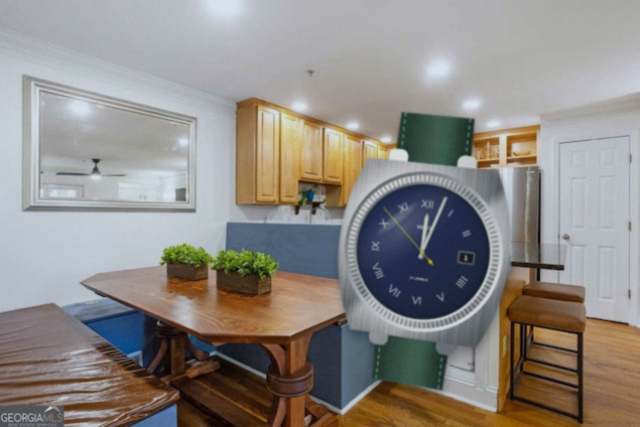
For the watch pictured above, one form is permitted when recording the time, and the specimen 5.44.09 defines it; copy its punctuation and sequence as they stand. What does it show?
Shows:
12.02.52
